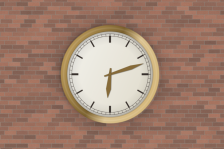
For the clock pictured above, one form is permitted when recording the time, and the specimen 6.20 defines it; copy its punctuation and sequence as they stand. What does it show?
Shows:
6.12
